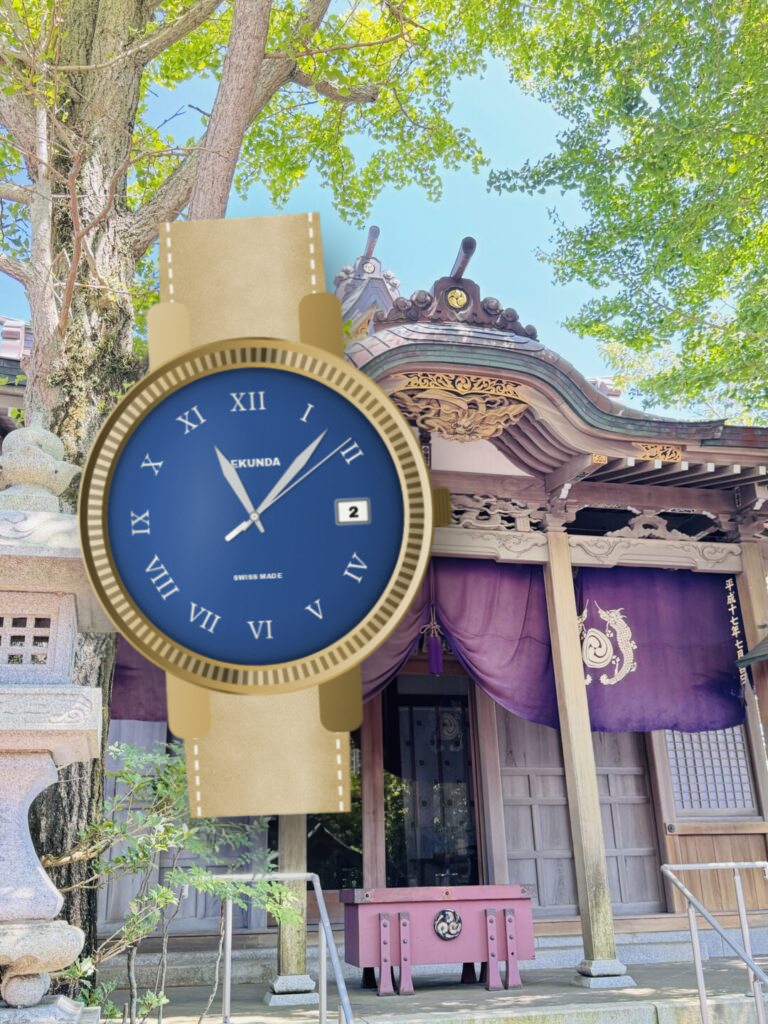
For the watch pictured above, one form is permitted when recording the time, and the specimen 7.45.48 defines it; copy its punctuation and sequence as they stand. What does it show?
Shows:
11.07.09
